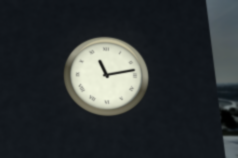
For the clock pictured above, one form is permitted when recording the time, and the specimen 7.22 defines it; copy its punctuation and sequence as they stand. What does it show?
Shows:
11.13
